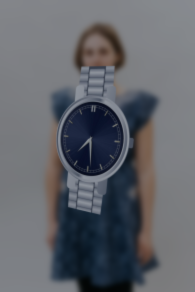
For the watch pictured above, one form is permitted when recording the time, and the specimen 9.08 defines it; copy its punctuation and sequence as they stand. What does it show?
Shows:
7.29
